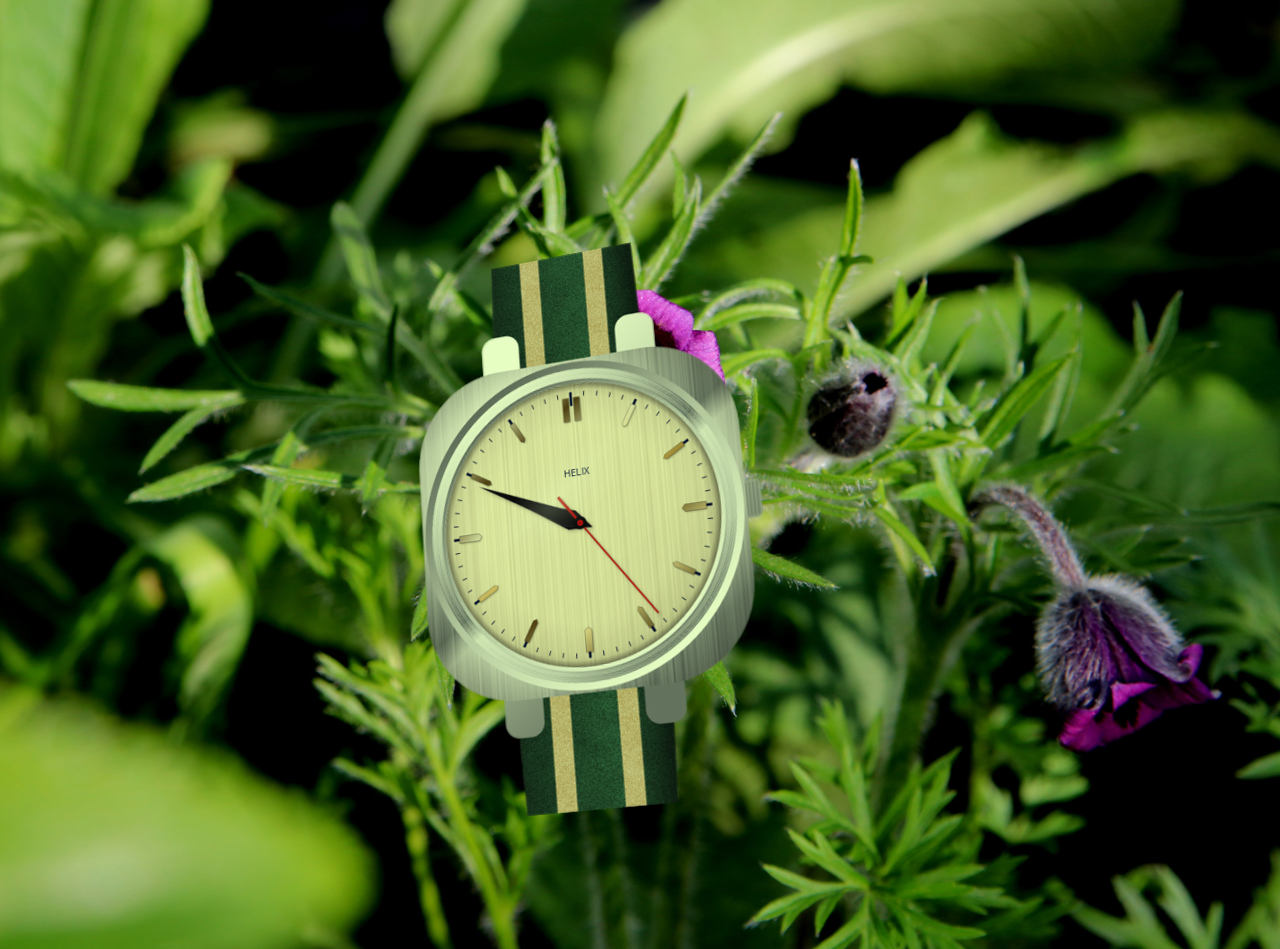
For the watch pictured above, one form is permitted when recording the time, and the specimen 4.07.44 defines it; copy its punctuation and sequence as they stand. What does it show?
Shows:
9.49.24
